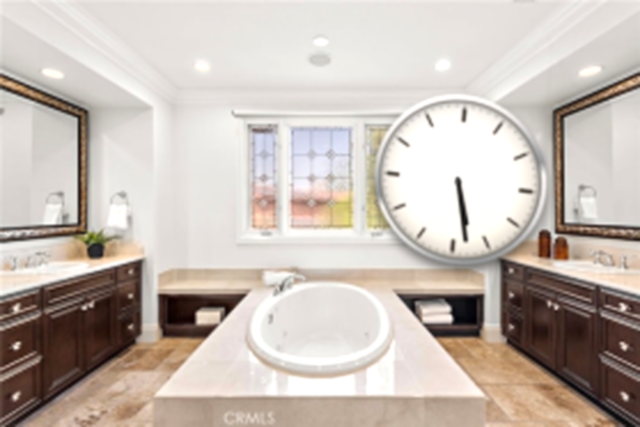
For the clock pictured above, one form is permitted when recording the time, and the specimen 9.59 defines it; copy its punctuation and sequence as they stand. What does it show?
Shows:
5.28
